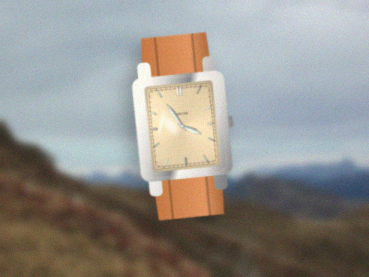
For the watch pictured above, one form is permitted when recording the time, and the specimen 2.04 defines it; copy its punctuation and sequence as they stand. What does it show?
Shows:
3.55
